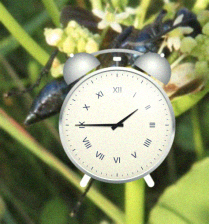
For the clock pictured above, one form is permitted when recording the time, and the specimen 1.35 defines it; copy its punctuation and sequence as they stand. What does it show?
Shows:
1.45
